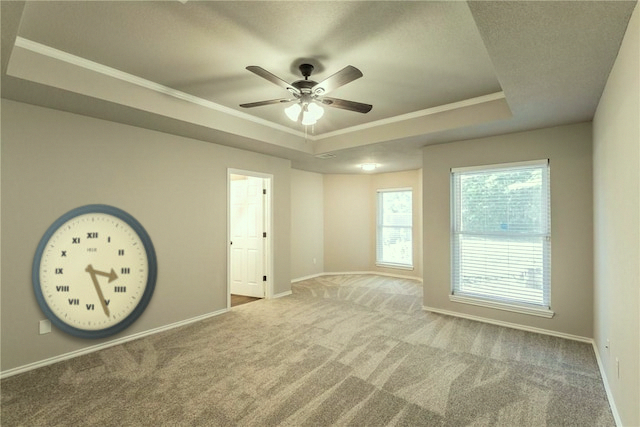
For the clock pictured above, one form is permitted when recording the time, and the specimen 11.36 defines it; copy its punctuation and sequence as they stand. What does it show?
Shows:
3.26
